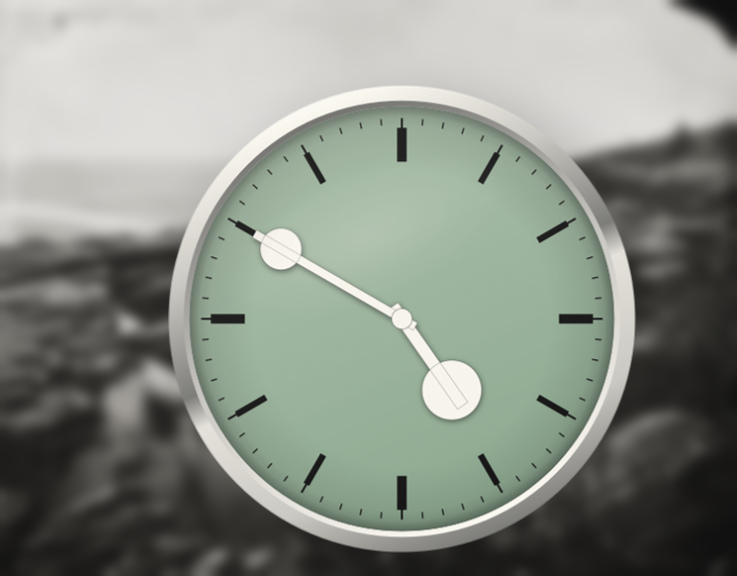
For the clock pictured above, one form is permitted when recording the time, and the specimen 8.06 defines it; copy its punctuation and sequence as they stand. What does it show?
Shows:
4.50
